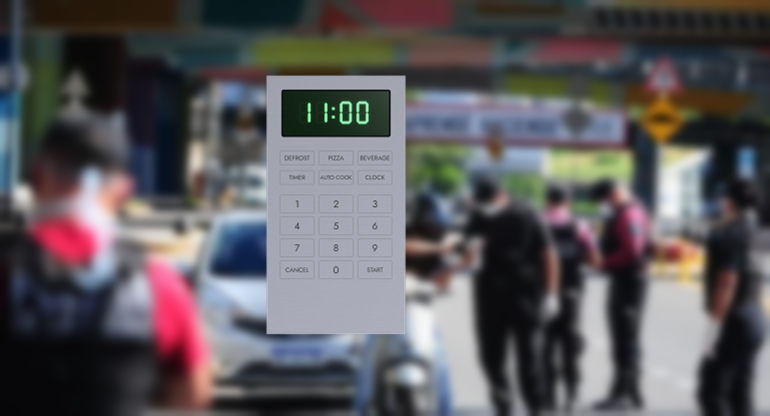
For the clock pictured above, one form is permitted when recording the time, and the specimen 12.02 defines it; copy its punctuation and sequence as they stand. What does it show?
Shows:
11.00
